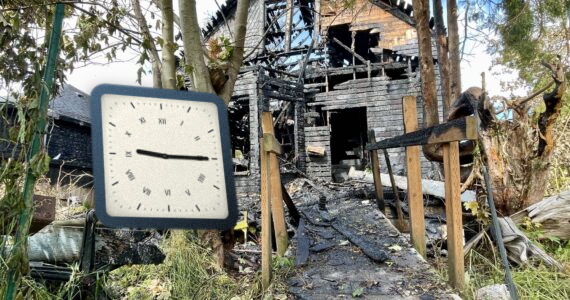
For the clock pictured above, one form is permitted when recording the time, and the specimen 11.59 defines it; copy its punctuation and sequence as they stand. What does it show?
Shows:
9.15
